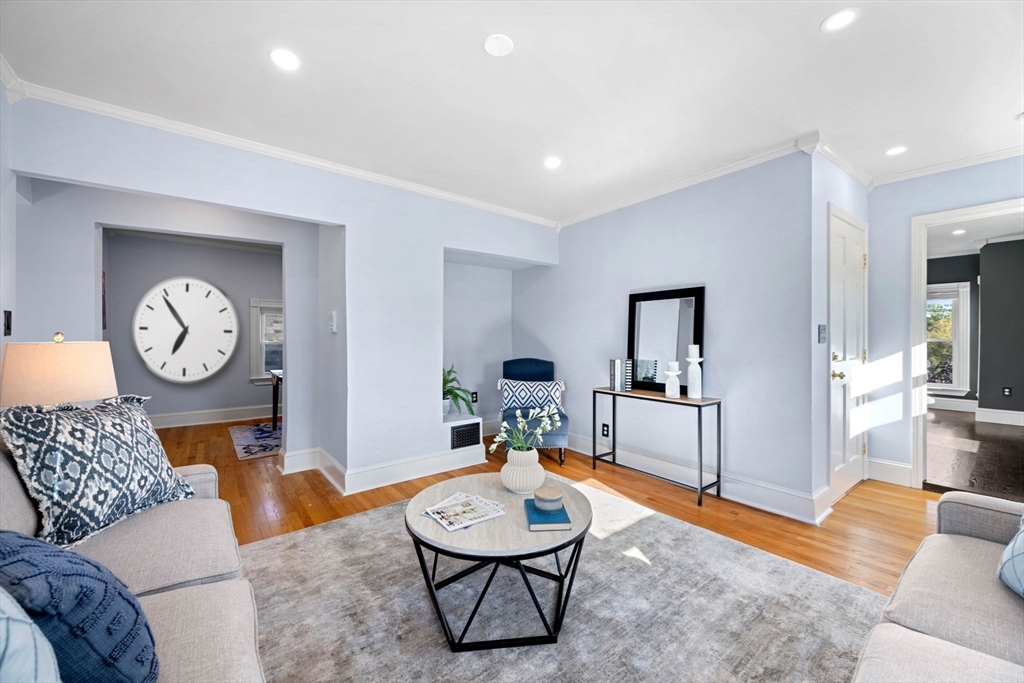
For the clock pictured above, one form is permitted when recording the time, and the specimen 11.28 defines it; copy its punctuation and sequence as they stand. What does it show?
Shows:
6.54
